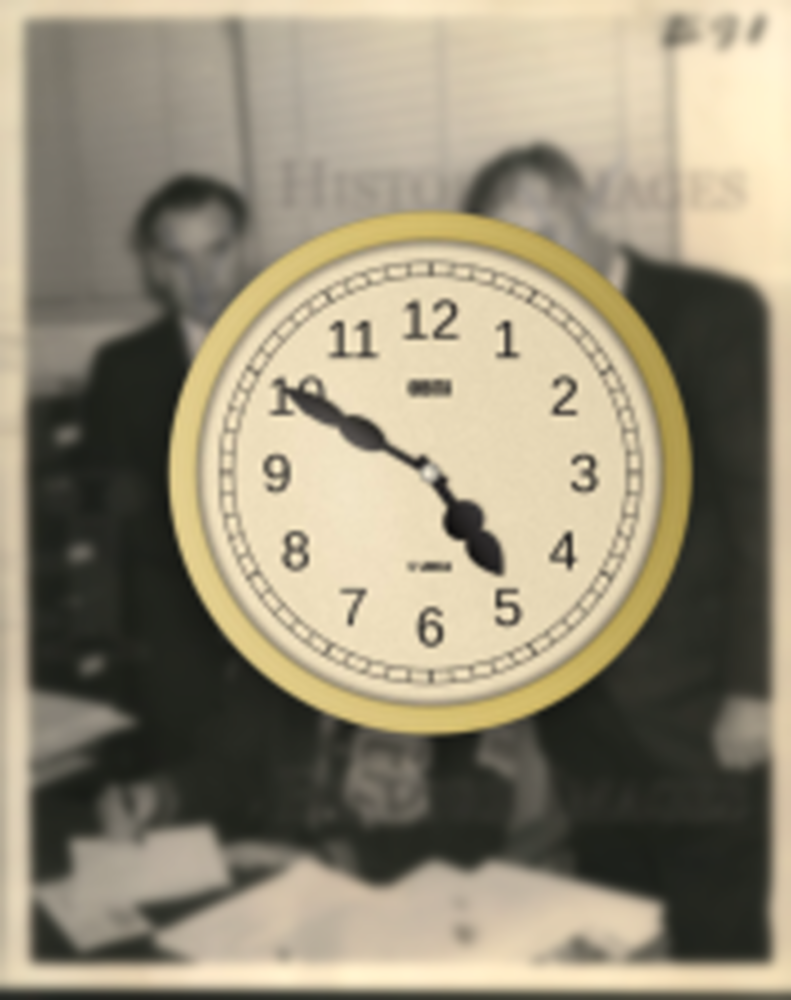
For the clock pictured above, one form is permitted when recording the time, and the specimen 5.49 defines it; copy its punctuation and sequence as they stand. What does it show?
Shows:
4.50
